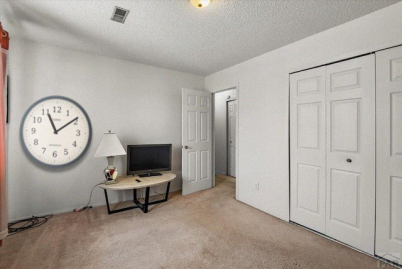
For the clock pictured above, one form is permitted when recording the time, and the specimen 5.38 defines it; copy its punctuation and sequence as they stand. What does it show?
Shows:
11.09
